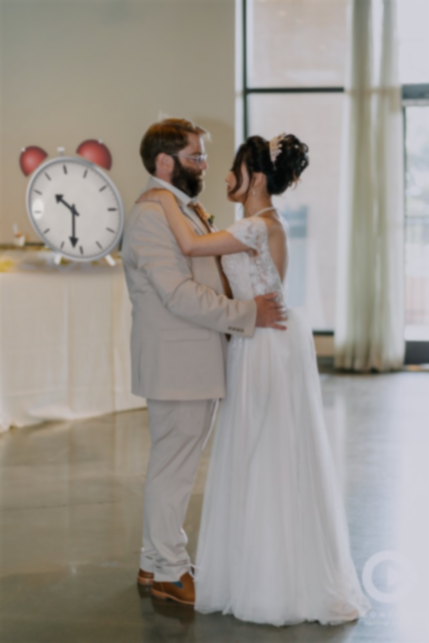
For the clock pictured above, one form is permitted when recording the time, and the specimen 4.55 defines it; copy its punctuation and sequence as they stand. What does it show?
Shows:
10.32
